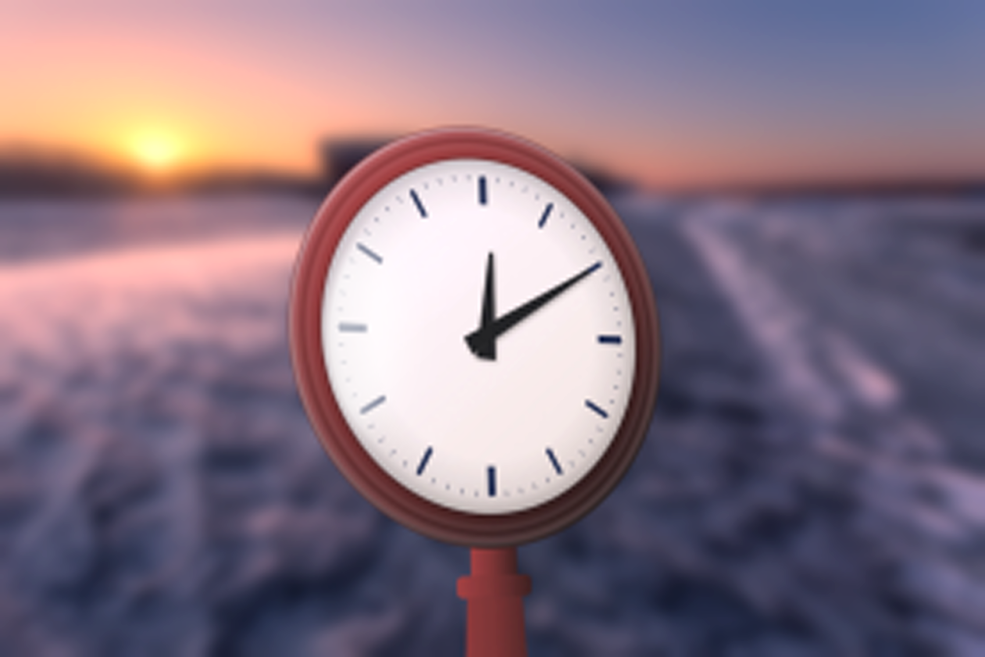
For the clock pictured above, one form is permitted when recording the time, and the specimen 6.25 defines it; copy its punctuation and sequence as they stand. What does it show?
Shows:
12.10
